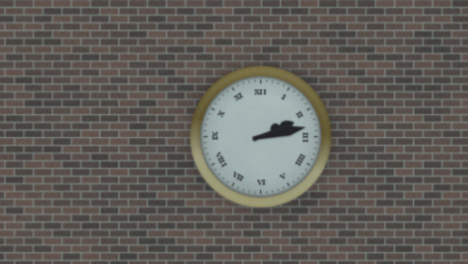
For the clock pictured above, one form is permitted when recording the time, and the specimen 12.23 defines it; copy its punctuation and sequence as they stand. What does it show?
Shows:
2.13
